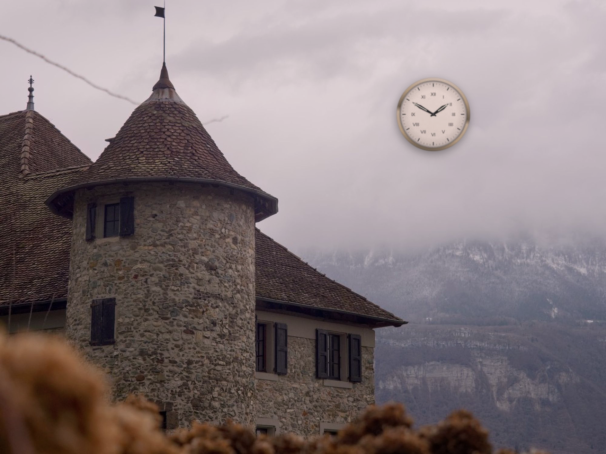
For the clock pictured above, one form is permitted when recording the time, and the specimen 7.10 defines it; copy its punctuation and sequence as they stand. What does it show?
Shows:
1.50
